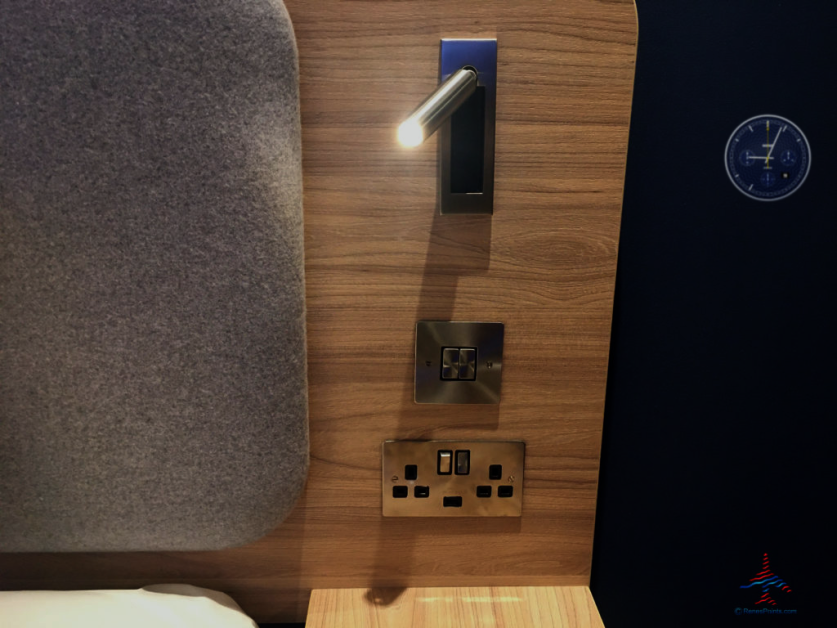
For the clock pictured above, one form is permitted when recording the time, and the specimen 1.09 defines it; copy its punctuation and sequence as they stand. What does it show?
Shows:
9.04
